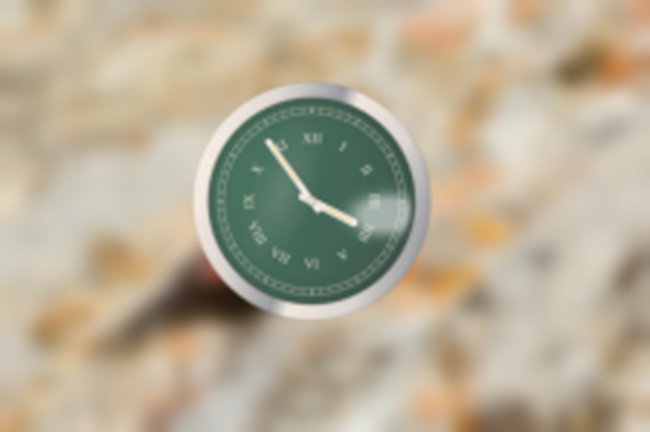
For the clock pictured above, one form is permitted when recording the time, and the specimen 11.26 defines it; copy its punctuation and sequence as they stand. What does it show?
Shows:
3.54
